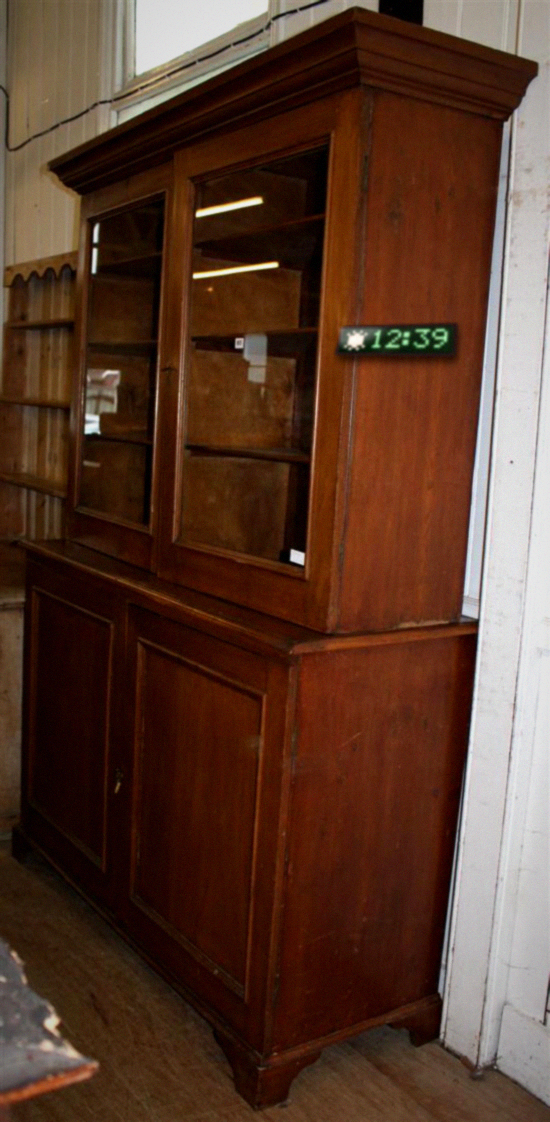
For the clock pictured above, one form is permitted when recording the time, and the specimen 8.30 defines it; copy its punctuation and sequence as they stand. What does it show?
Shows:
12.39
